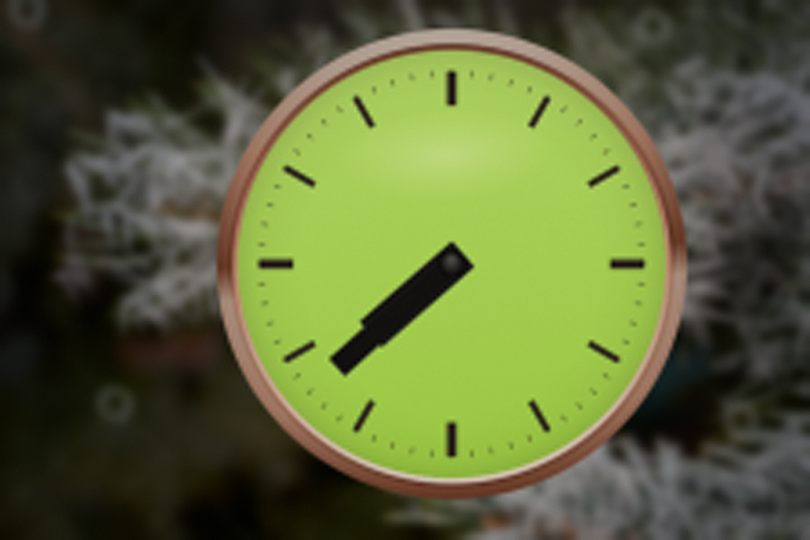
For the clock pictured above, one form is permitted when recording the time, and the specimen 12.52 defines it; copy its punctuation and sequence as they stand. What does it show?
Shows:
7.38
